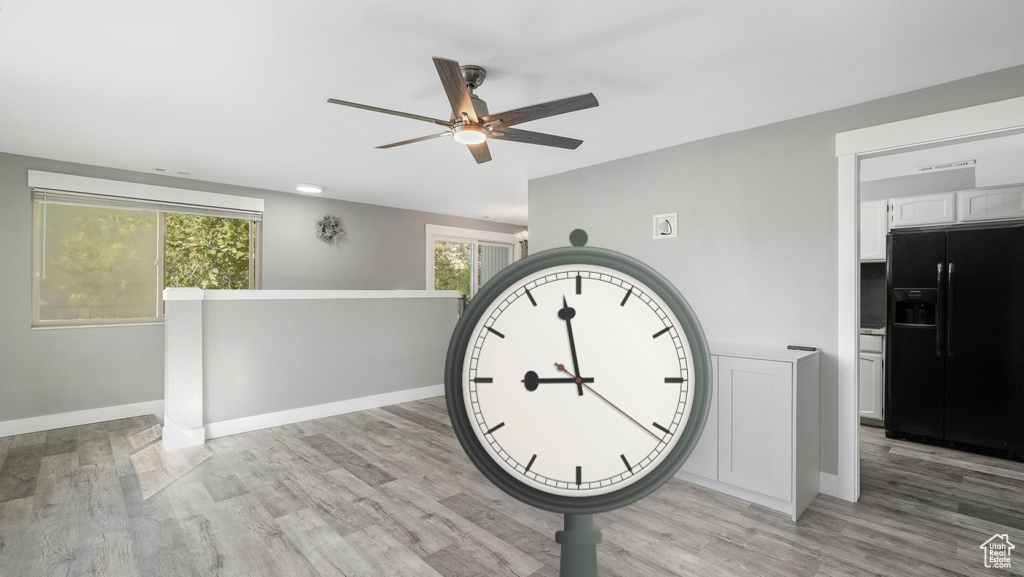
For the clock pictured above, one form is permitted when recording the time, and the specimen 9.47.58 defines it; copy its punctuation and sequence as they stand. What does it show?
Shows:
8.58.21
